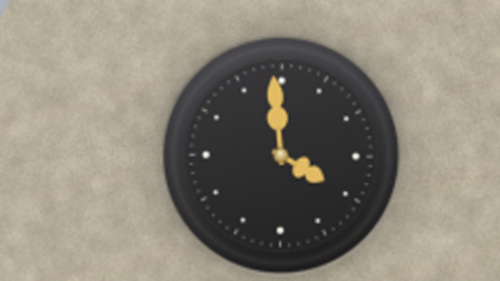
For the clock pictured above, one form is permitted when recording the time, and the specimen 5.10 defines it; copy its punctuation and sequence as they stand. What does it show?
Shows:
3.59
